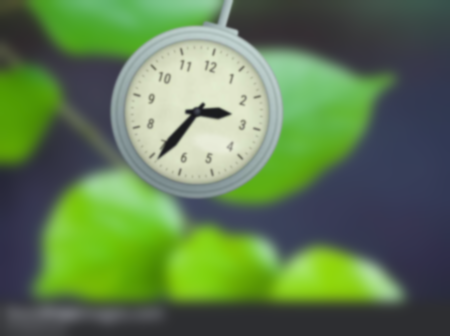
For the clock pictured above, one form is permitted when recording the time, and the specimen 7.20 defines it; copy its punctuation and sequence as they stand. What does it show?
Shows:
2.34
